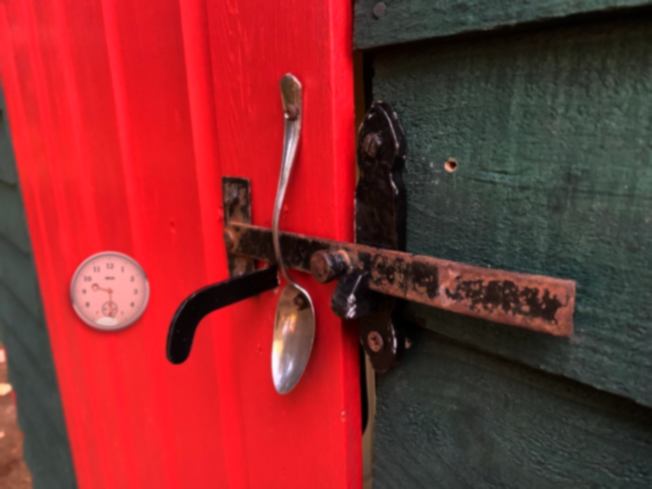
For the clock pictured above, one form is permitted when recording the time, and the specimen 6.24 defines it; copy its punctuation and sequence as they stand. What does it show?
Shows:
9.29
